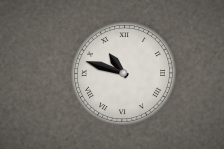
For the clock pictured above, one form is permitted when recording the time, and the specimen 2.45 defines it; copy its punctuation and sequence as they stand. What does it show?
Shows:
10.48
